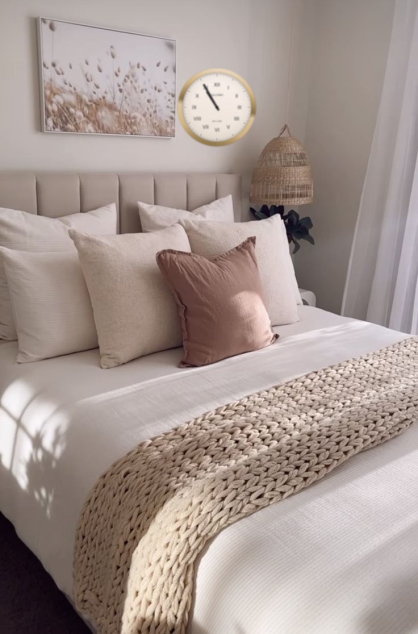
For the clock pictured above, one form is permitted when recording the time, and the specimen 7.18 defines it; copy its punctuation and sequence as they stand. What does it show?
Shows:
10.55
